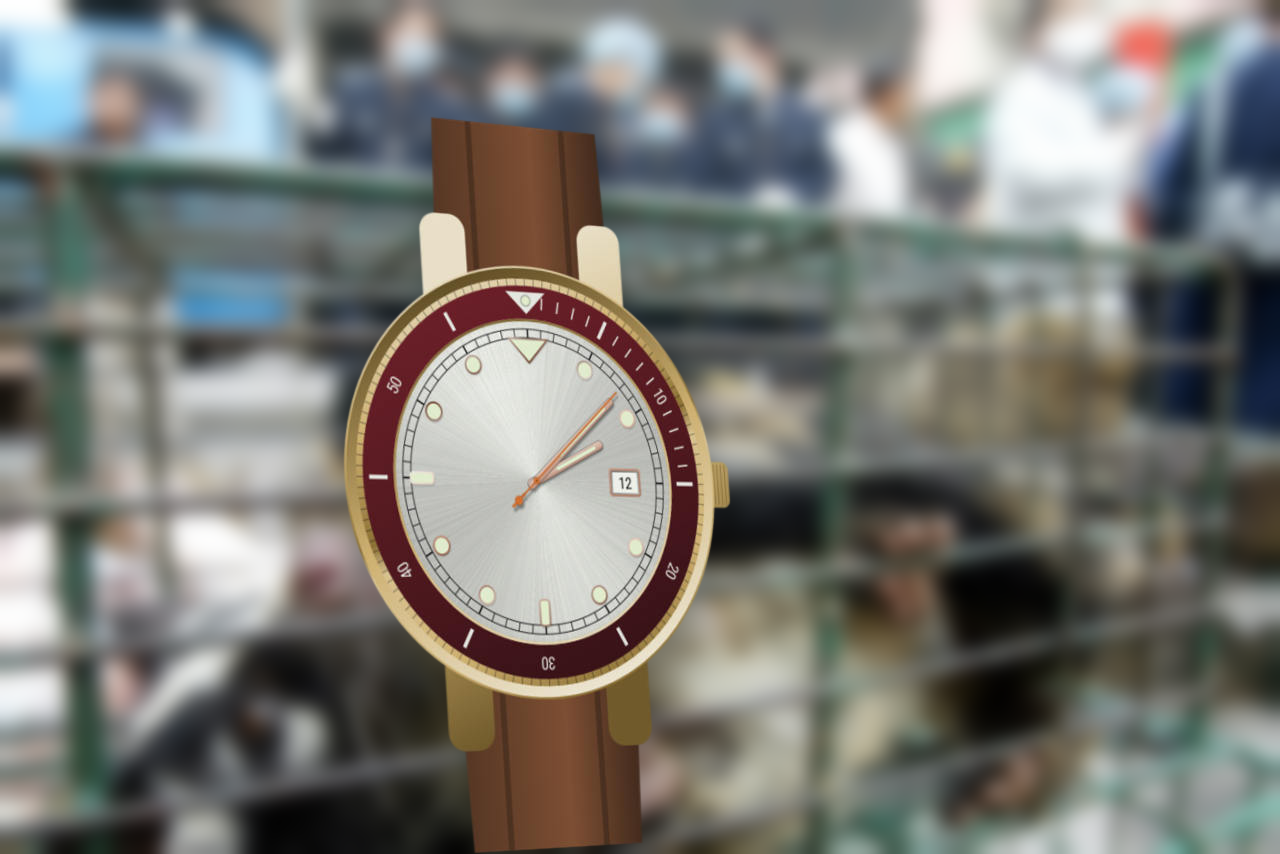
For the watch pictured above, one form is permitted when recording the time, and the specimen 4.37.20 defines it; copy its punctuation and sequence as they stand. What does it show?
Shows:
2.08.08
